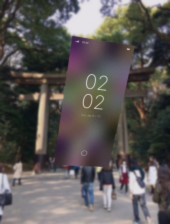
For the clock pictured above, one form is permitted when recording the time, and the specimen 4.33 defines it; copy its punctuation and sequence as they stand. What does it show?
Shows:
2.02
